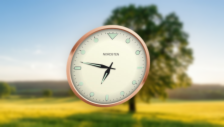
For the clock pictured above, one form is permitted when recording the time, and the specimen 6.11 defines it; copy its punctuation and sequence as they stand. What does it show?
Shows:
6.47
